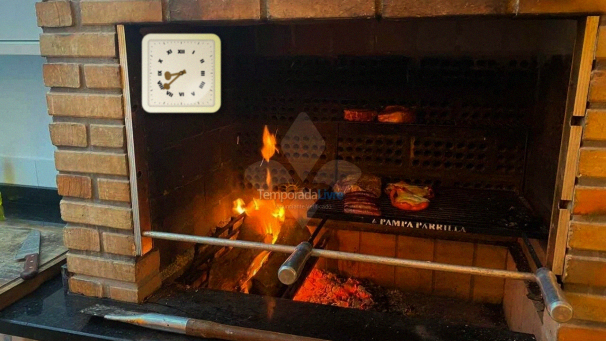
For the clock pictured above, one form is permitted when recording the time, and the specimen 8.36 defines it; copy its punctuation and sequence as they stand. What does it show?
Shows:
8.38
